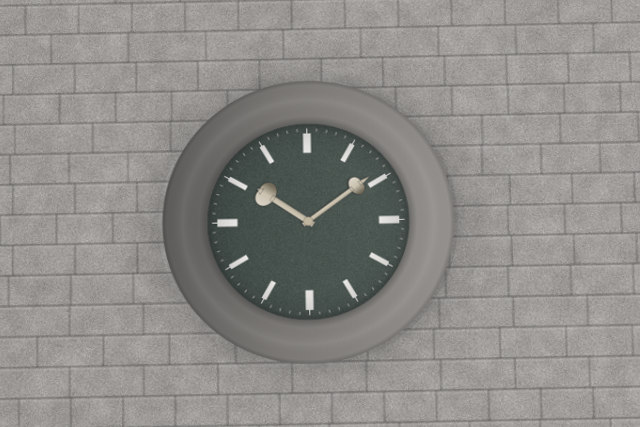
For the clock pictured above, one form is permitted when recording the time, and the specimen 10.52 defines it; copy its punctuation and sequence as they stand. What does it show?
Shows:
10.09
